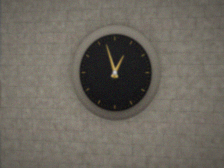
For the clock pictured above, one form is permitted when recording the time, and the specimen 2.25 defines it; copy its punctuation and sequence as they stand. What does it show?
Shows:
12.57
